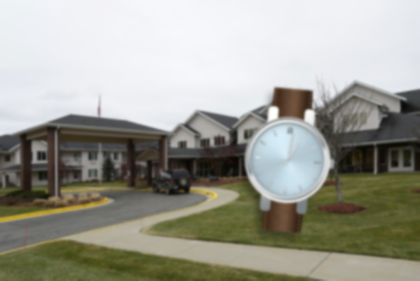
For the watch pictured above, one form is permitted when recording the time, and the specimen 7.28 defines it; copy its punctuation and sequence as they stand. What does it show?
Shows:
1.01
